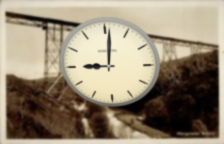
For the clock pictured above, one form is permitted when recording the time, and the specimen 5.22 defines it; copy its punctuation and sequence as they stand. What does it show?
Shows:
9.01
